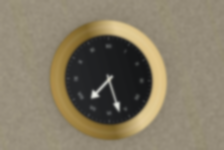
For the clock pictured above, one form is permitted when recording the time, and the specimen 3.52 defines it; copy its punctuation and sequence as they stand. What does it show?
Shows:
7.27
